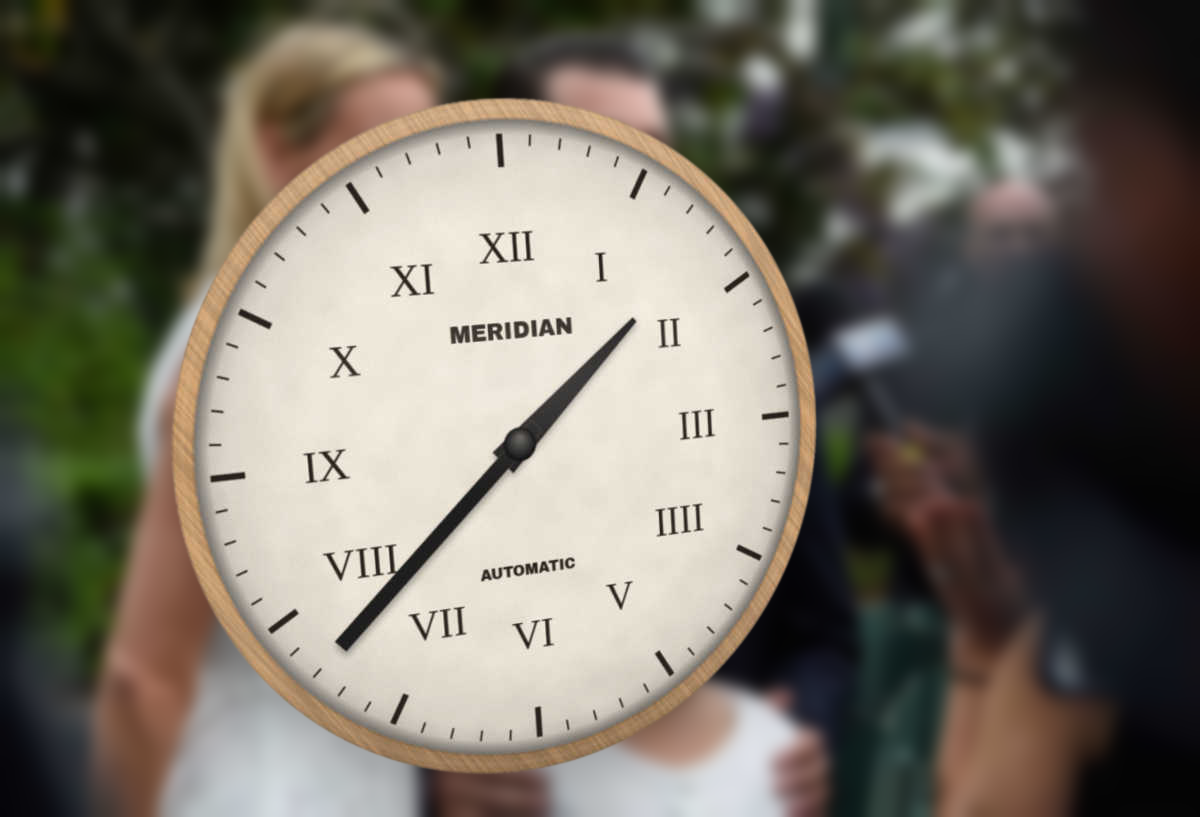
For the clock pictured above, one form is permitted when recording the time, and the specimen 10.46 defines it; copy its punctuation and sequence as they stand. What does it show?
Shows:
1.38
